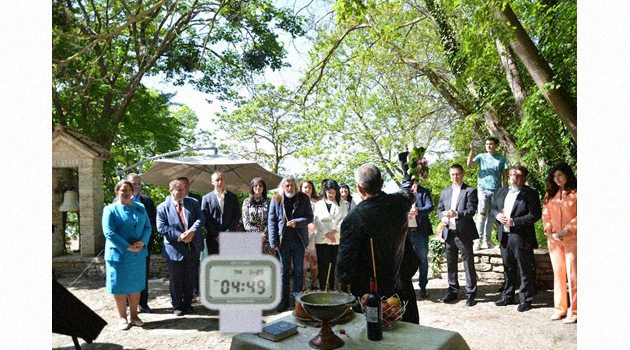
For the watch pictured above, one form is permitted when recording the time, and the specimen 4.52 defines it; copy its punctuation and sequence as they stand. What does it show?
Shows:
4.49
